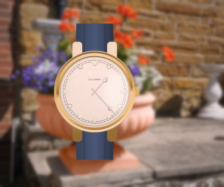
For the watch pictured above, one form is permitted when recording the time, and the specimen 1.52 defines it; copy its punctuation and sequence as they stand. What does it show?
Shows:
1.23
